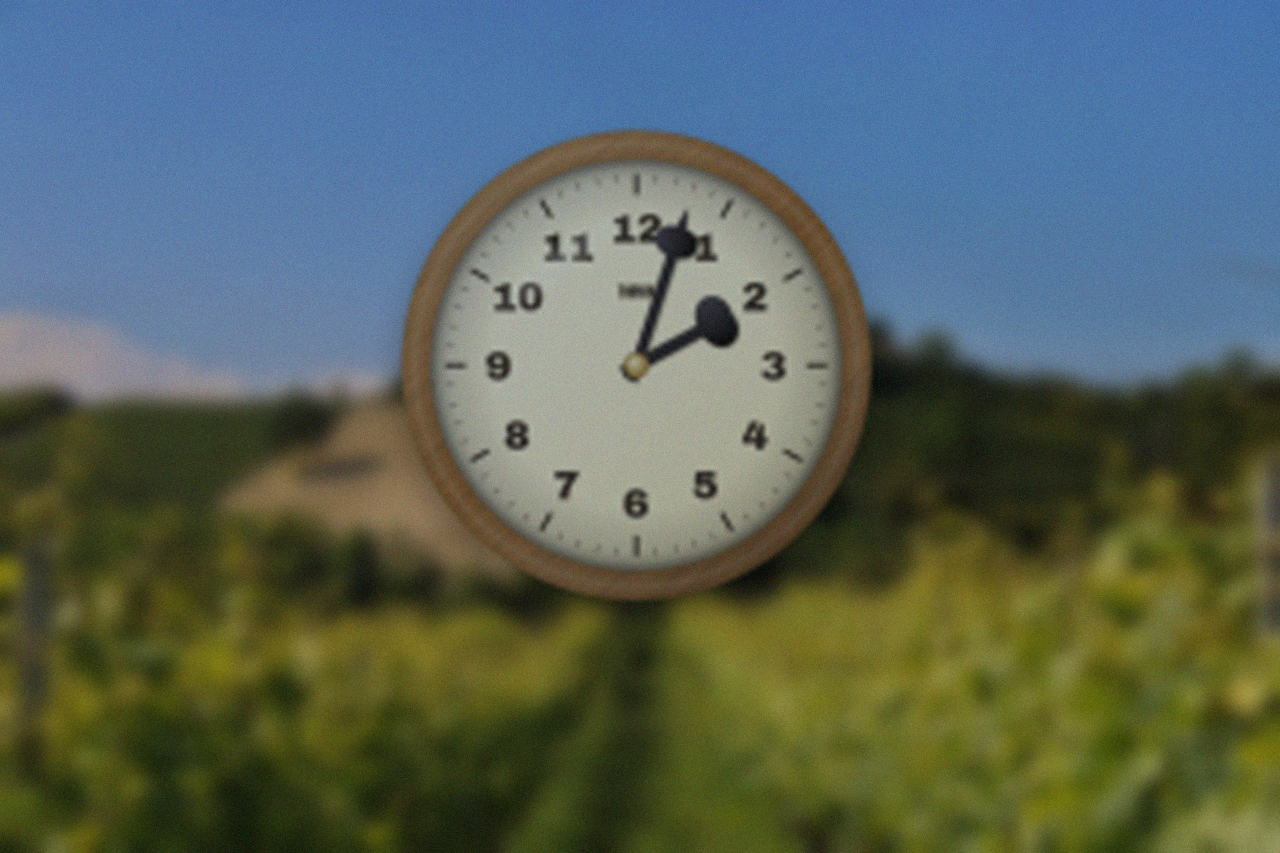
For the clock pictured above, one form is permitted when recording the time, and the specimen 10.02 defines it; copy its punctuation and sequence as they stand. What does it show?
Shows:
2.03
